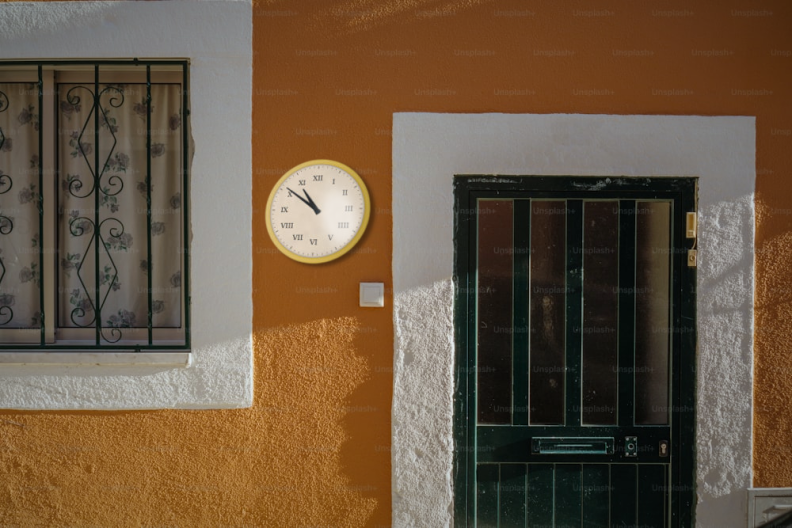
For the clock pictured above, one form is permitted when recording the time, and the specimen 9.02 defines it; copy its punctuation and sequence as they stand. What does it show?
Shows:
10.51
